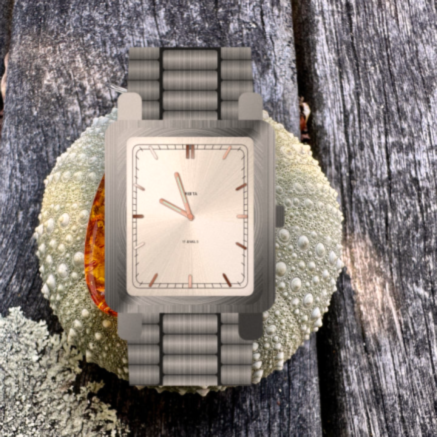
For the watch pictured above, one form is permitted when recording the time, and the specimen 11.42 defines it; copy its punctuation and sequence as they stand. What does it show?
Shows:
9.57
